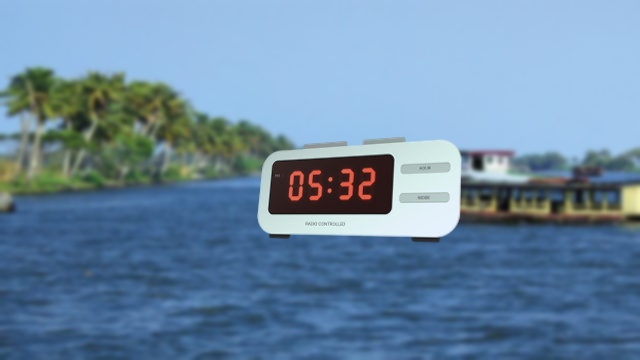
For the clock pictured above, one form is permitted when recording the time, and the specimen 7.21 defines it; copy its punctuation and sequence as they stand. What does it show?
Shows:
5.32
